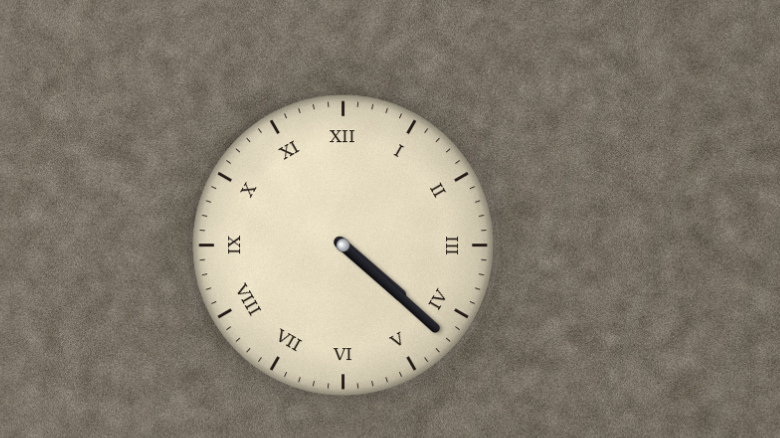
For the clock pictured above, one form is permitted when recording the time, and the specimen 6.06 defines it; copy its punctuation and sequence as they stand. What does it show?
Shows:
4.22
